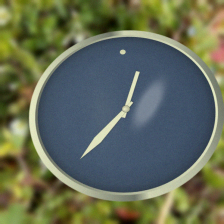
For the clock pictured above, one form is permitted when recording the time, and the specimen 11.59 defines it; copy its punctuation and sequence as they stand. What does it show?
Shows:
12.37
